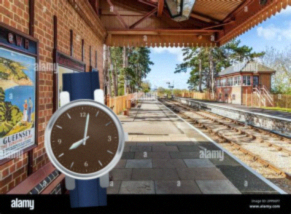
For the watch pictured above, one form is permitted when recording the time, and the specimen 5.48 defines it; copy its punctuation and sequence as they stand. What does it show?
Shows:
8.02
